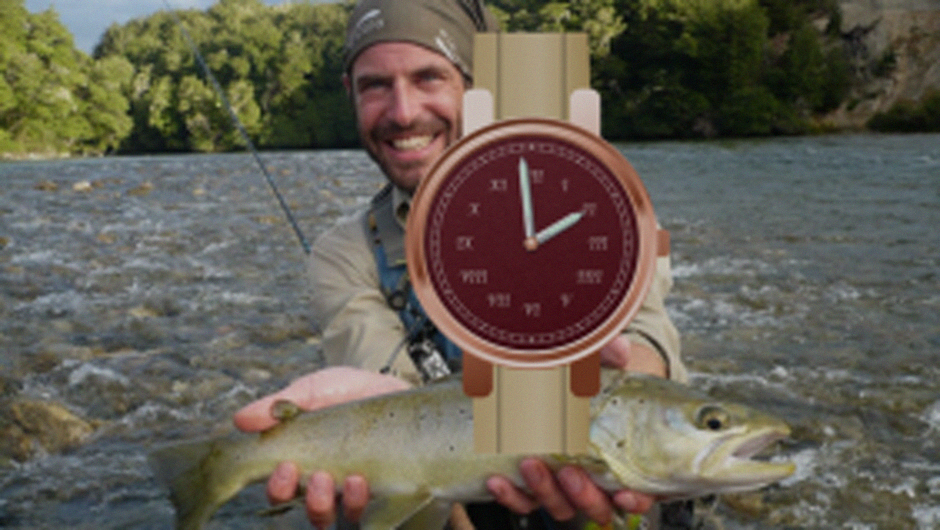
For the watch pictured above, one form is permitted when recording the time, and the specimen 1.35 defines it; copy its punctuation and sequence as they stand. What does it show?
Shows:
1.59
